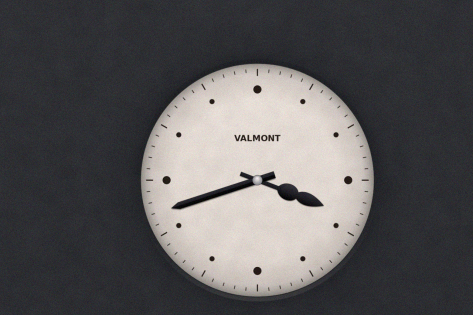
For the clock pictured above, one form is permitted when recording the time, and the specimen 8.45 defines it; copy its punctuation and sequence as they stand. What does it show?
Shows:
3.42
